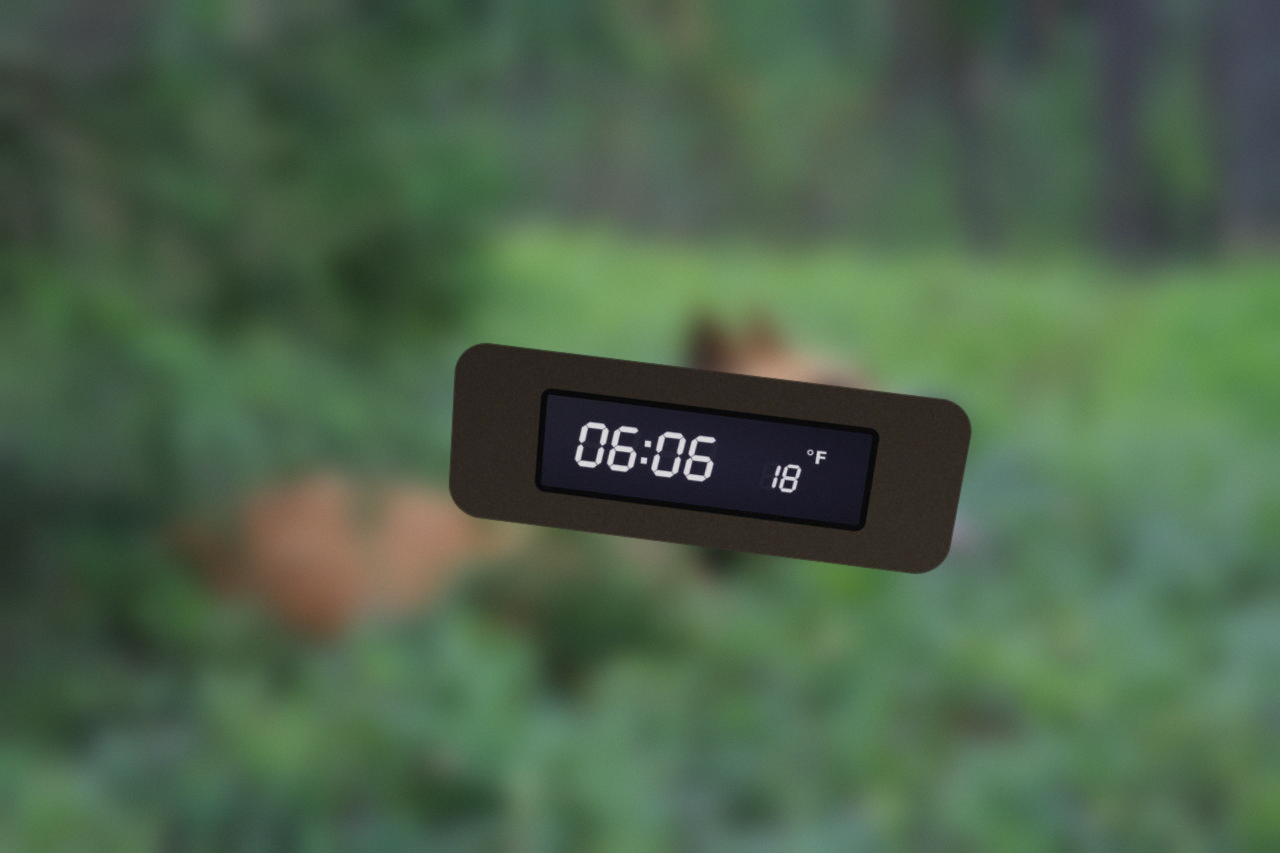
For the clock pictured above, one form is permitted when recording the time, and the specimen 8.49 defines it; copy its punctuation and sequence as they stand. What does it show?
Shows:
6.06
